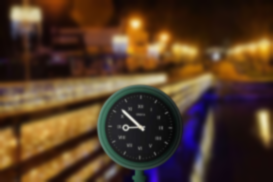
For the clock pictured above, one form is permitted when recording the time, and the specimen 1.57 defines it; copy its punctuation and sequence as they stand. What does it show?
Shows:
8.52
